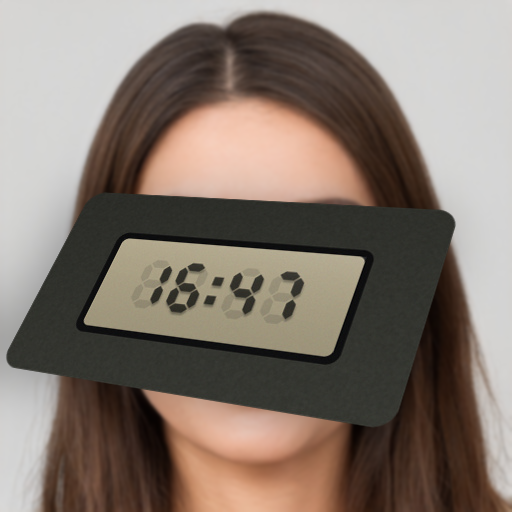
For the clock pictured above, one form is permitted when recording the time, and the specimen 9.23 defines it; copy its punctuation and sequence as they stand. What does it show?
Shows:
16.47
